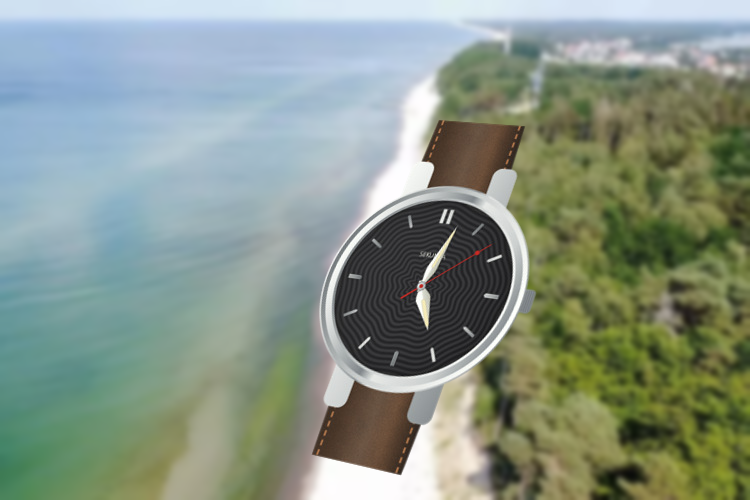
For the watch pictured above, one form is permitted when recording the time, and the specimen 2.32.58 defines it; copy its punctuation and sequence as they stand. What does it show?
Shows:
5.02.08
